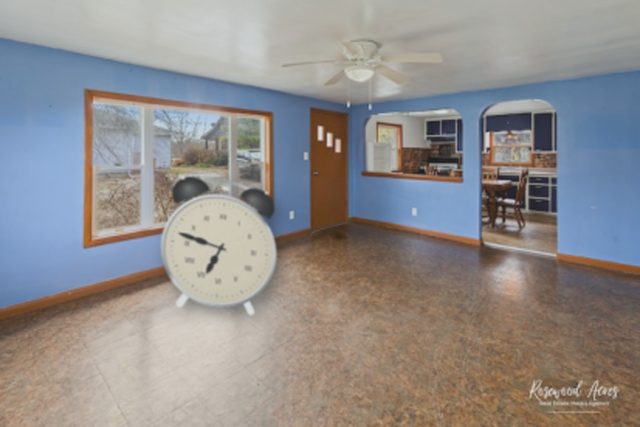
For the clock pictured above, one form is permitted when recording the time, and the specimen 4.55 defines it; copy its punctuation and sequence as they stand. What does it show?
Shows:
6.47
